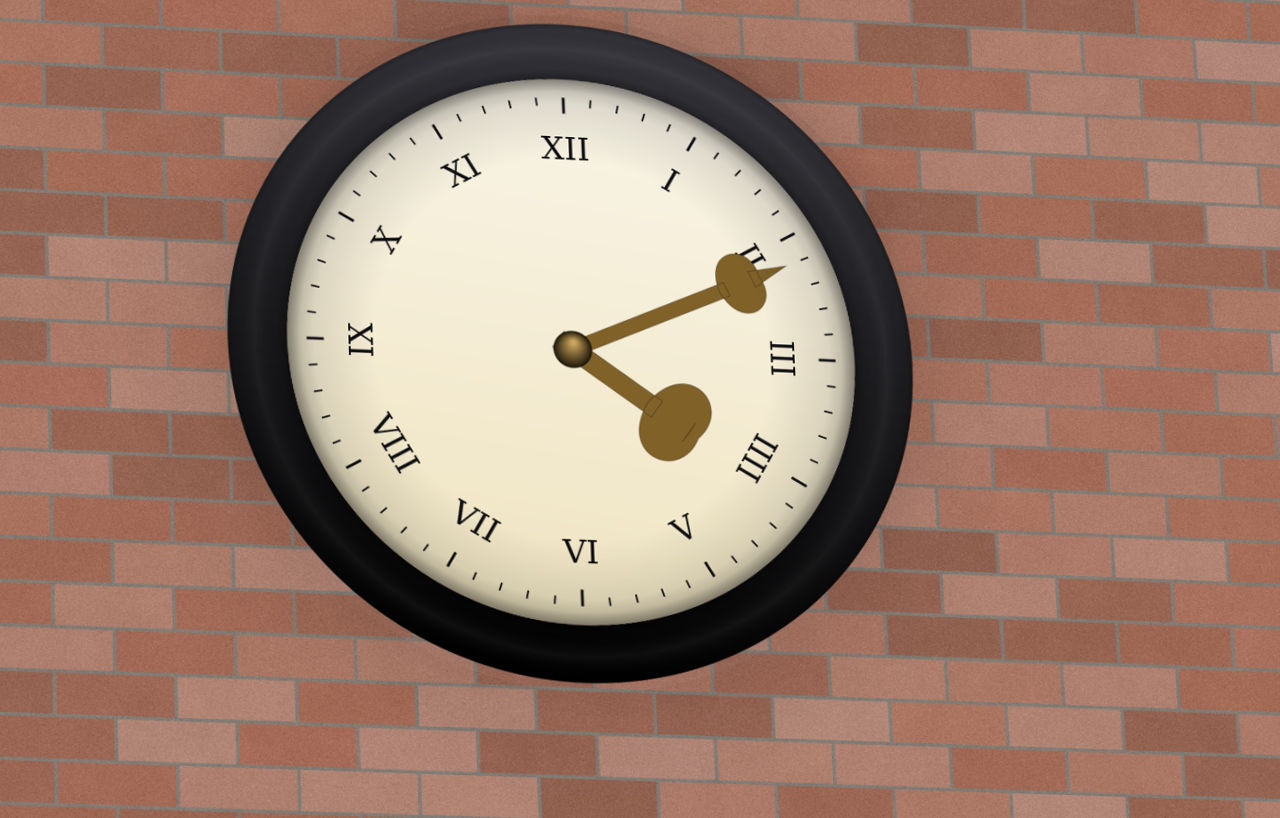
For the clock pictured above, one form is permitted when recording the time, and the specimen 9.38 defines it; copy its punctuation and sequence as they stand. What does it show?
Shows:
4.11
